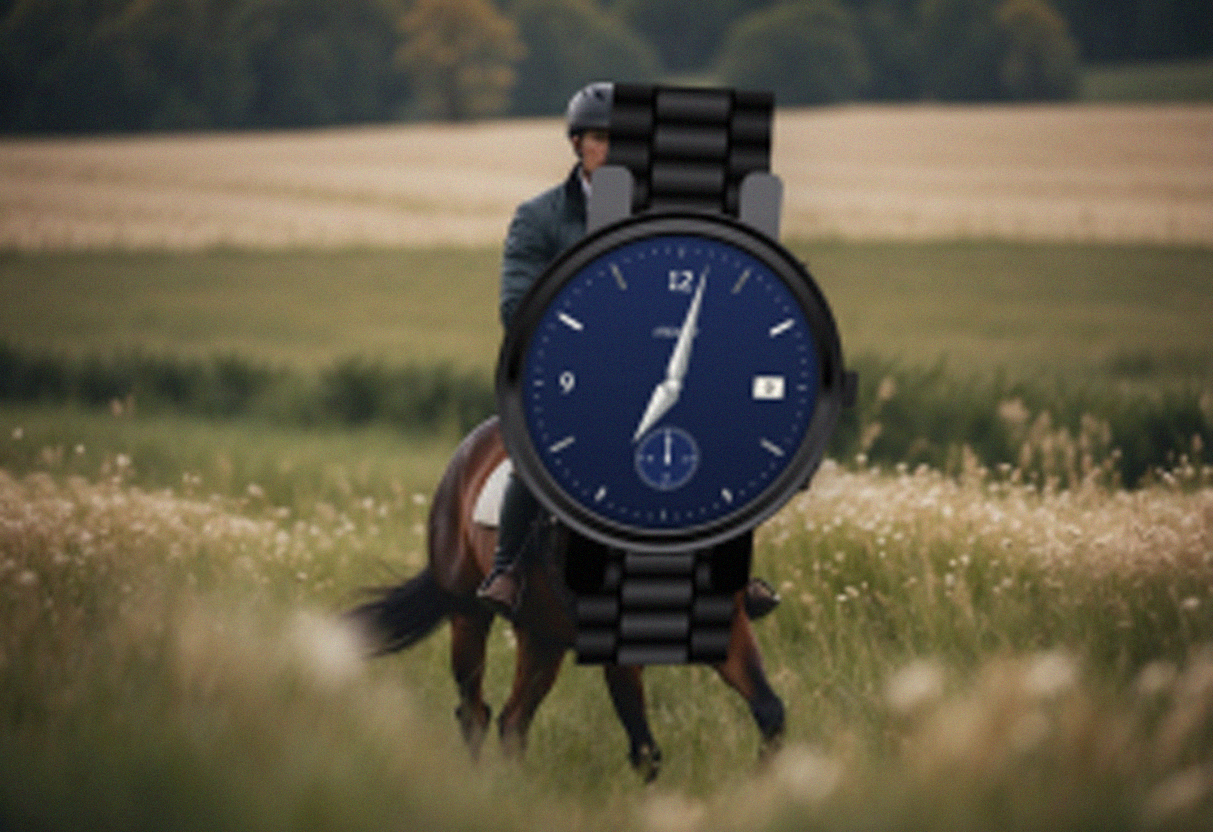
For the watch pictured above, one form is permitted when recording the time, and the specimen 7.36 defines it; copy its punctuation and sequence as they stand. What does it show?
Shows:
7.02
